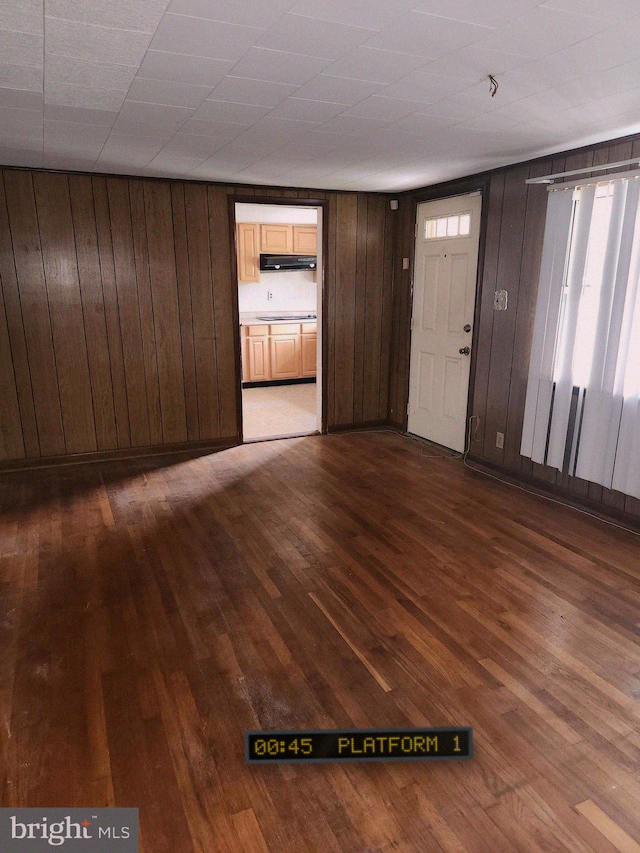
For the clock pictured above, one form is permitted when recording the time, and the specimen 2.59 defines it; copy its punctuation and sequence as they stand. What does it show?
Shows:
0.45
